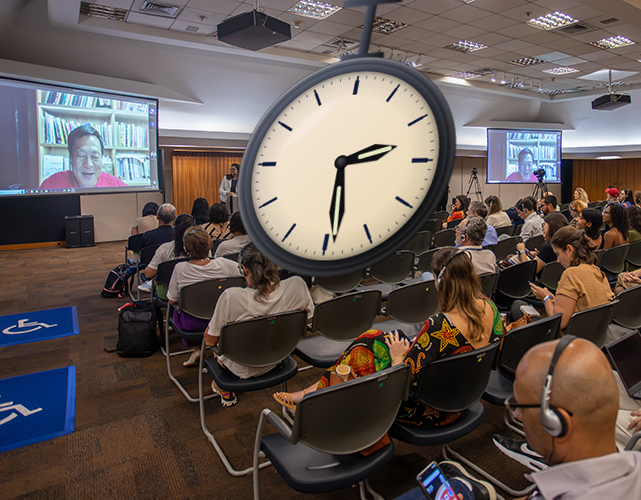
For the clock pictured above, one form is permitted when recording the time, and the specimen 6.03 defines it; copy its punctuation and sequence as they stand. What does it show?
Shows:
2.29
